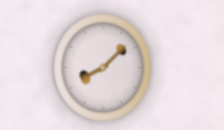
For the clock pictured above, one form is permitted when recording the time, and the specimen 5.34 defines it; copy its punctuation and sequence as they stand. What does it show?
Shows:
8.08
